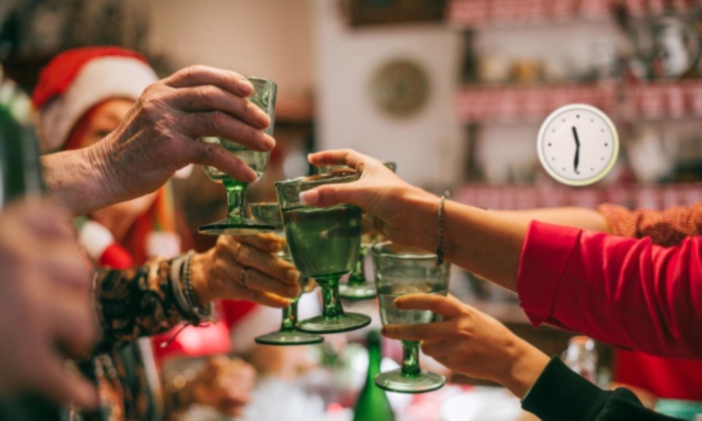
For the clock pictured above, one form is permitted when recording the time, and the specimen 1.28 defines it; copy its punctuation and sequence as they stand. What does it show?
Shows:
11.31
